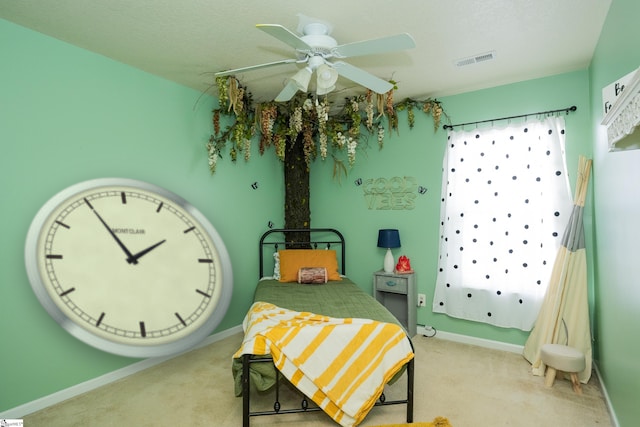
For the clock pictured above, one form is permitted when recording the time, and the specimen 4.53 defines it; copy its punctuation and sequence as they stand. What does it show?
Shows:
1.55
